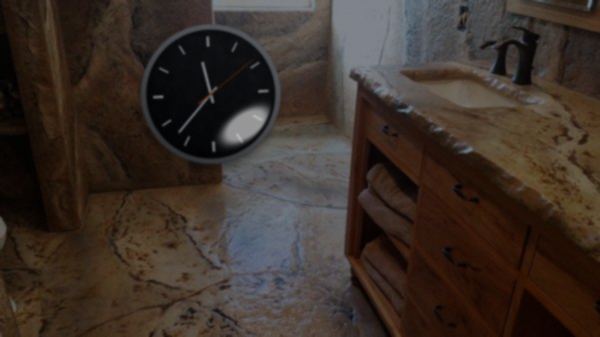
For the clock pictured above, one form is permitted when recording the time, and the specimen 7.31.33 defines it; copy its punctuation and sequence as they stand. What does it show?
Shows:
11.37.09
